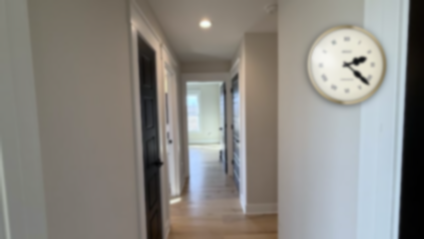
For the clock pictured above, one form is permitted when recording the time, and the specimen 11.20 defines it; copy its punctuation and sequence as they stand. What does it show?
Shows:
2.22
